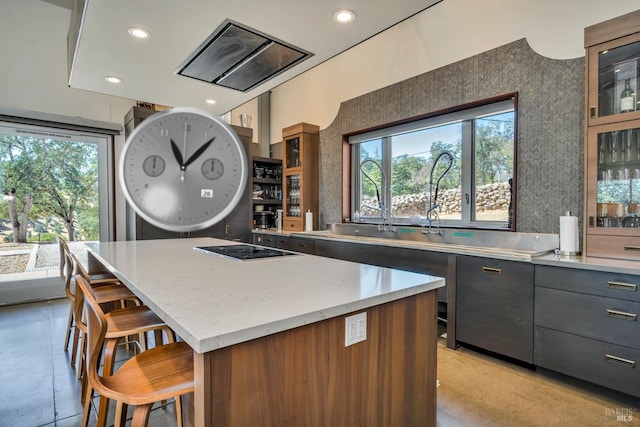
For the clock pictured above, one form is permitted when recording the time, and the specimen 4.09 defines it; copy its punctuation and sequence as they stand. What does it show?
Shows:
11.07
